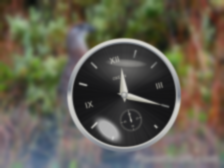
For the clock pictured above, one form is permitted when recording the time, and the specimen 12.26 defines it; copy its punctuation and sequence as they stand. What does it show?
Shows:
12.20
